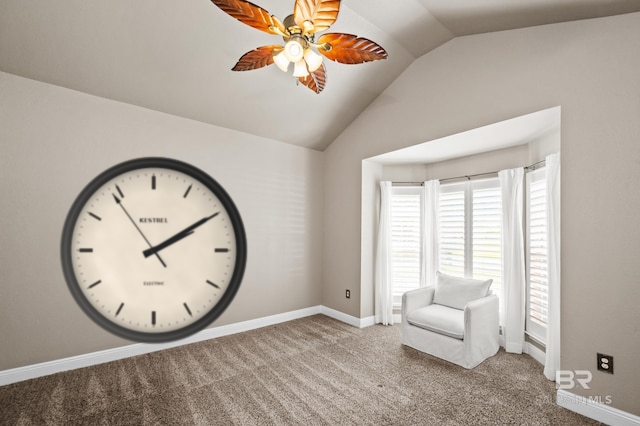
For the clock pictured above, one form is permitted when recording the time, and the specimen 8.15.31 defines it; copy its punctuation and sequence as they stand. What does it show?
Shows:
2.09.54
